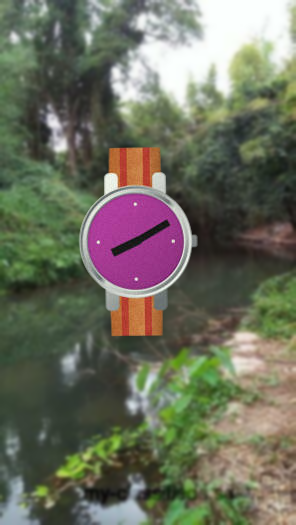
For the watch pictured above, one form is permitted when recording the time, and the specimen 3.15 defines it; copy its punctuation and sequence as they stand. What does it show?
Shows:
8.10
